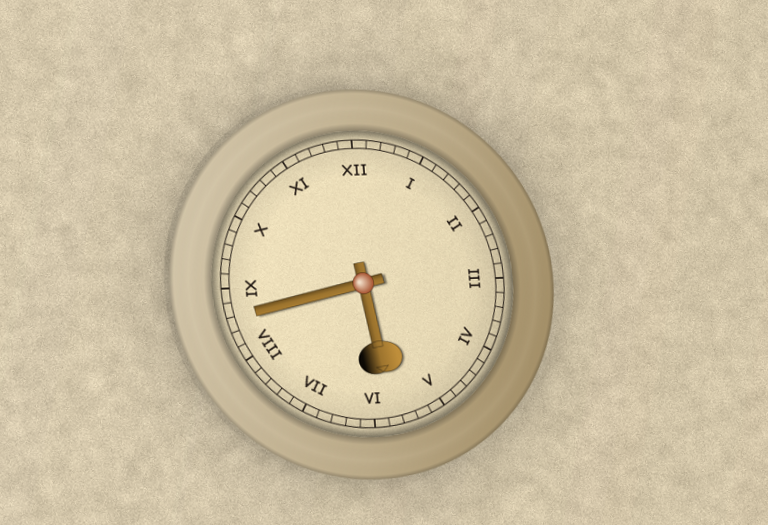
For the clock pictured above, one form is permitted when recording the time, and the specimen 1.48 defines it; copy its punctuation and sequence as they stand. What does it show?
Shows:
5.43
